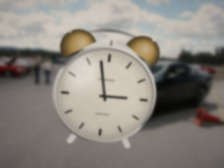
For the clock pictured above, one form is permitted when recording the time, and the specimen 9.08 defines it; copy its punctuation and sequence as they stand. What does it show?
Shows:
2.58
